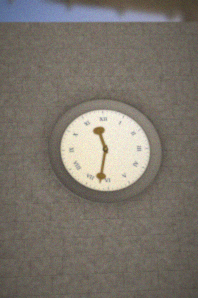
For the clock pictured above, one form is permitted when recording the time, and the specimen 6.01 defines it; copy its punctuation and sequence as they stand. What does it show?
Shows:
11.32
